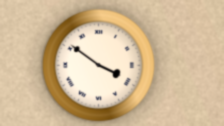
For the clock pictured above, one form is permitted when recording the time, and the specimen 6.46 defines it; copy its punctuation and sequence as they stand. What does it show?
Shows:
3.51
